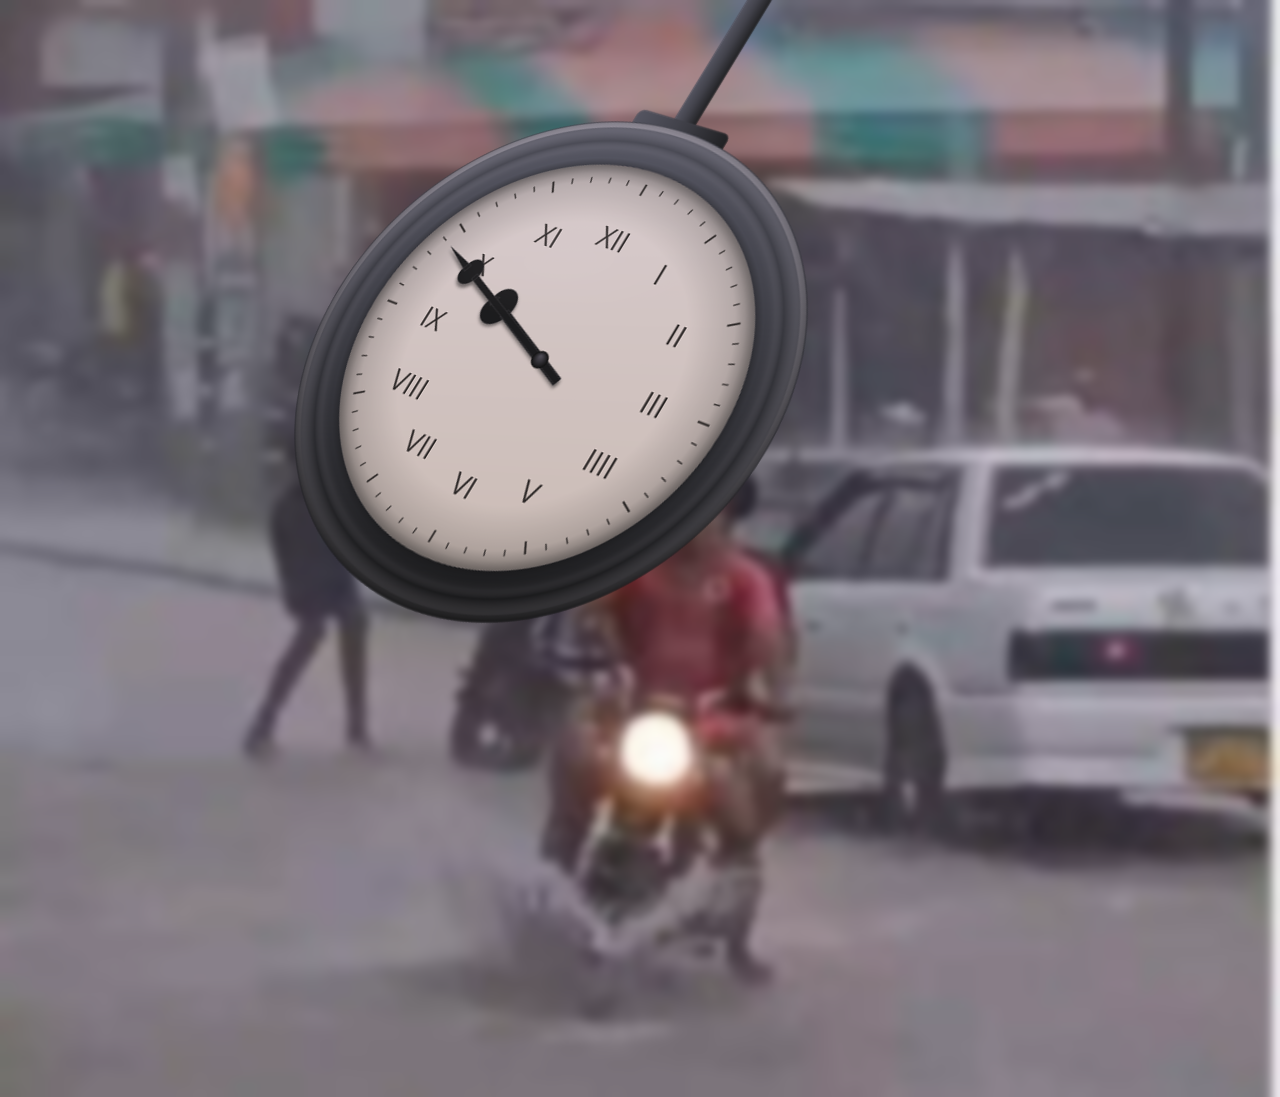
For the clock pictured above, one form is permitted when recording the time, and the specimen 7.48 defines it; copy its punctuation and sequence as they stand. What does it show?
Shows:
9.49
